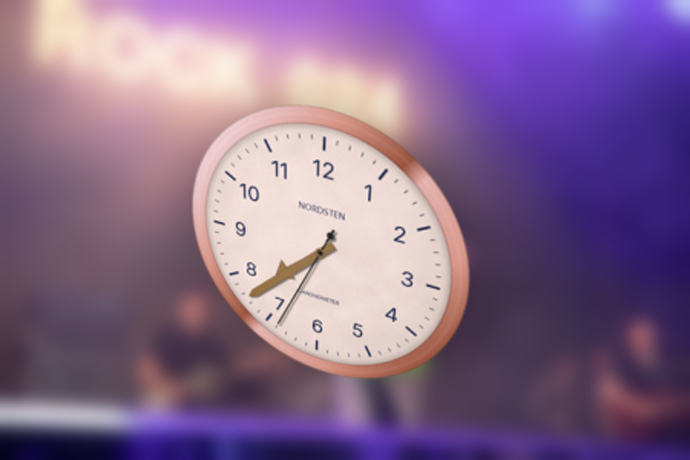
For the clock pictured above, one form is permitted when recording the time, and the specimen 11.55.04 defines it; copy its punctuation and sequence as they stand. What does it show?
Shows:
7.37.34
